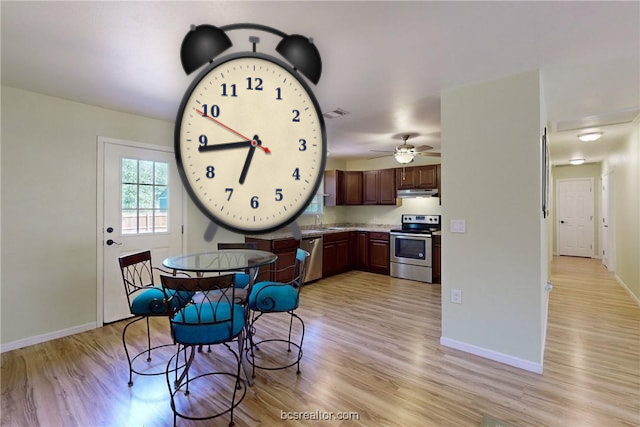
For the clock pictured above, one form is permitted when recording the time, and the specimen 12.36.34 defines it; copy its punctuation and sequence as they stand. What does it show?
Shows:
6.43.49
